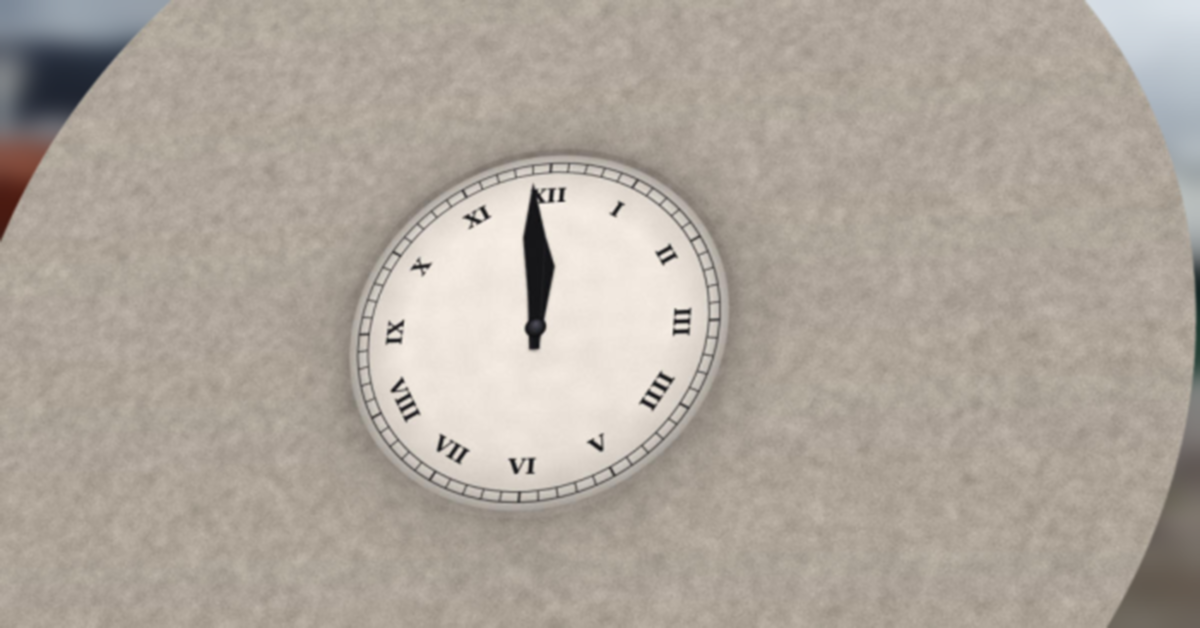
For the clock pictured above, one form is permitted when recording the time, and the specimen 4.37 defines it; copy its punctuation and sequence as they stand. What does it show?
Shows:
11.59
